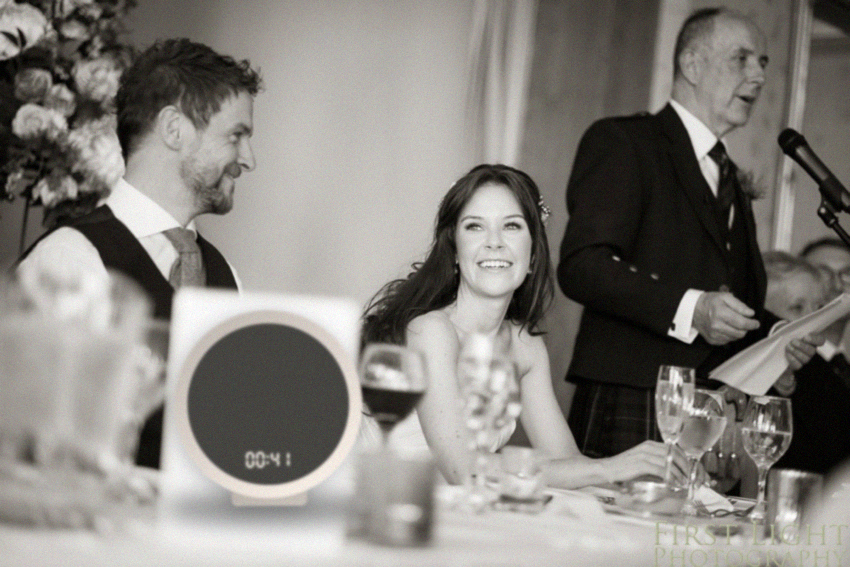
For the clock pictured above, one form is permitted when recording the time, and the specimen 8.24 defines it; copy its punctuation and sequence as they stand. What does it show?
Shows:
0.41
